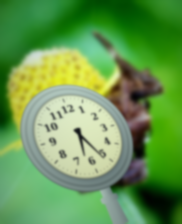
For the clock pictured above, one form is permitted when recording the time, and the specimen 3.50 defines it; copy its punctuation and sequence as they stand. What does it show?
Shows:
6.26
